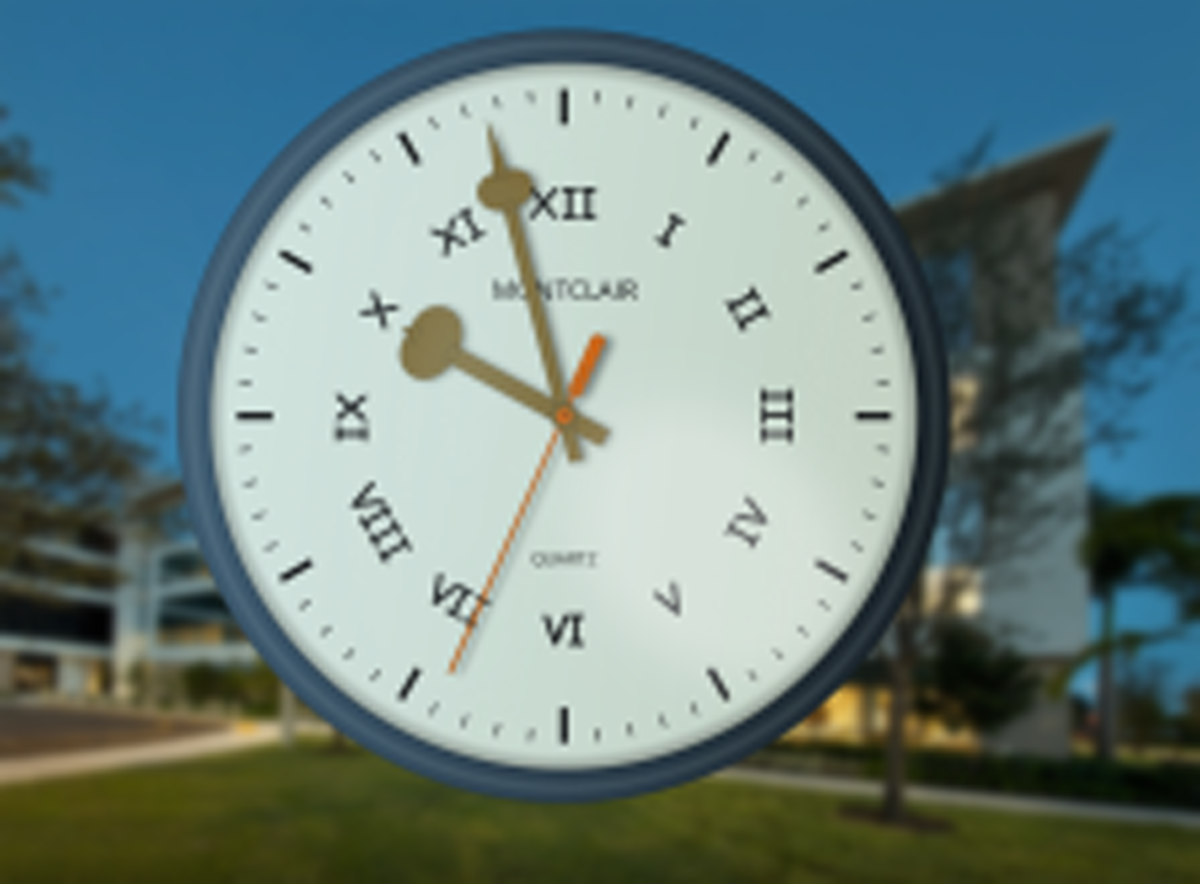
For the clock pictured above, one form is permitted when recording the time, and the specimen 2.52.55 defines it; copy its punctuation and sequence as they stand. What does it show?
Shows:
9.57.34
